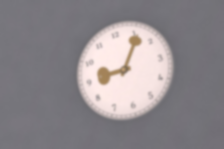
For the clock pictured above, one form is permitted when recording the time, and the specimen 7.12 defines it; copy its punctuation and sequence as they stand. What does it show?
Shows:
9.06
